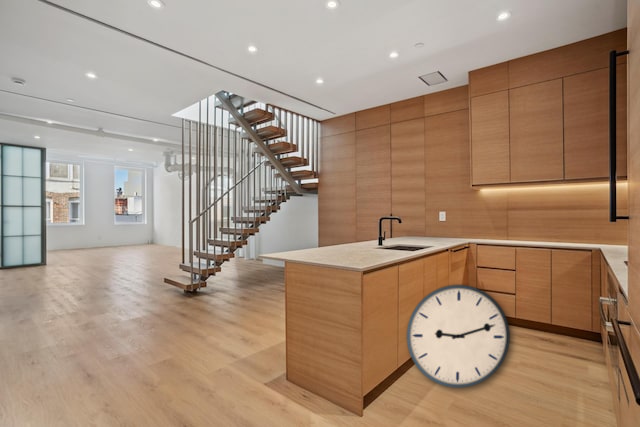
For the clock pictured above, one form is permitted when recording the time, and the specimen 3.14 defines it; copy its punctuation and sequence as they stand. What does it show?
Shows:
9.12
